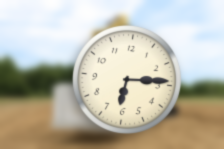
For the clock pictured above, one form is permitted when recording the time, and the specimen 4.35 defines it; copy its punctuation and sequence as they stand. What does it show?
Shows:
6.14
